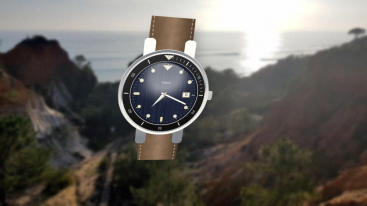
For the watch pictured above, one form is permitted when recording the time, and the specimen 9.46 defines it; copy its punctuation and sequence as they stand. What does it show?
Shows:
7.19
